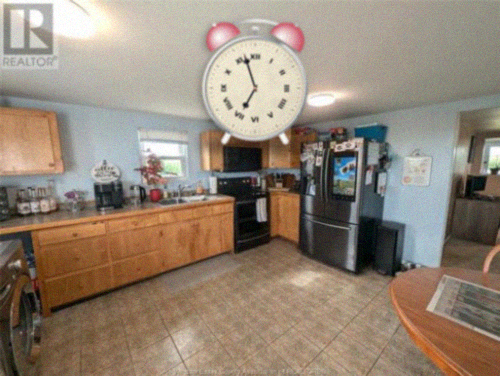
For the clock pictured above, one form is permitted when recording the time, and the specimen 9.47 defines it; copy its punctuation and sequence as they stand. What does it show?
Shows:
6.57
